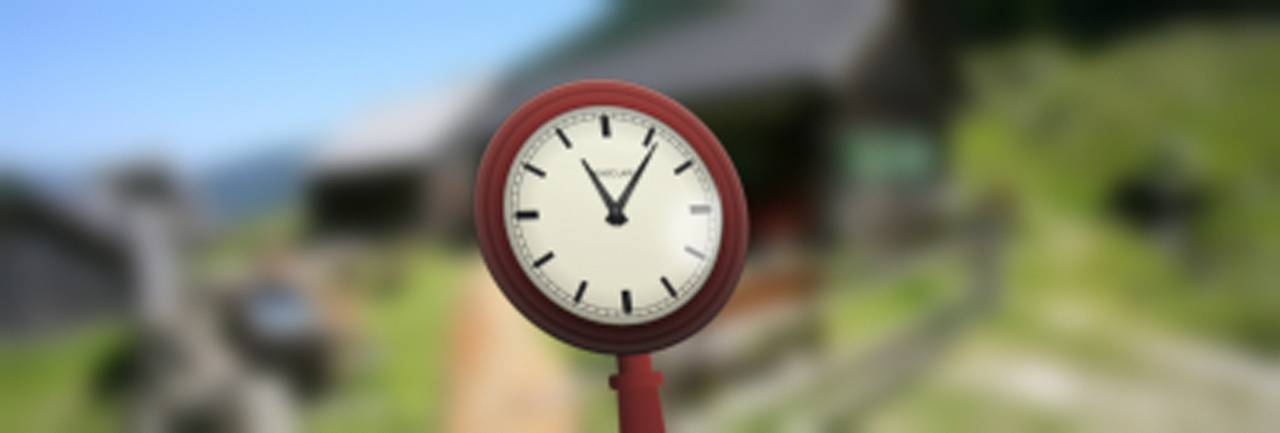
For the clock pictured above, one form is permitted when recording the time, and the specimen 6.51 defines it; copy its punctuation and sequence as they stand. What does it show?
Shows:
11.06
